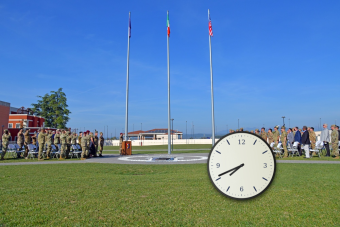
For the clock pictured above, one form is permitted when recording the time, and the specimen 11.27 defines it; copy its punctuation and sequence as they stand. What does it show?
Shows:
7.41
